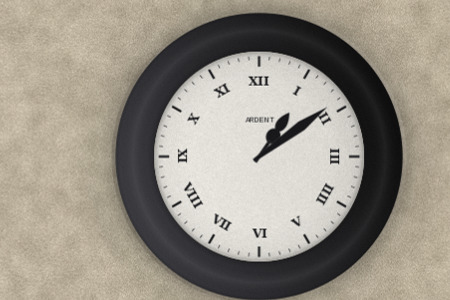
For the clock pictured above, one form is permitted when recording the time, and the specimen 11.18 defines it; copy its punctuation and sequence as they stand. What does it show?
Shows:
1.09
